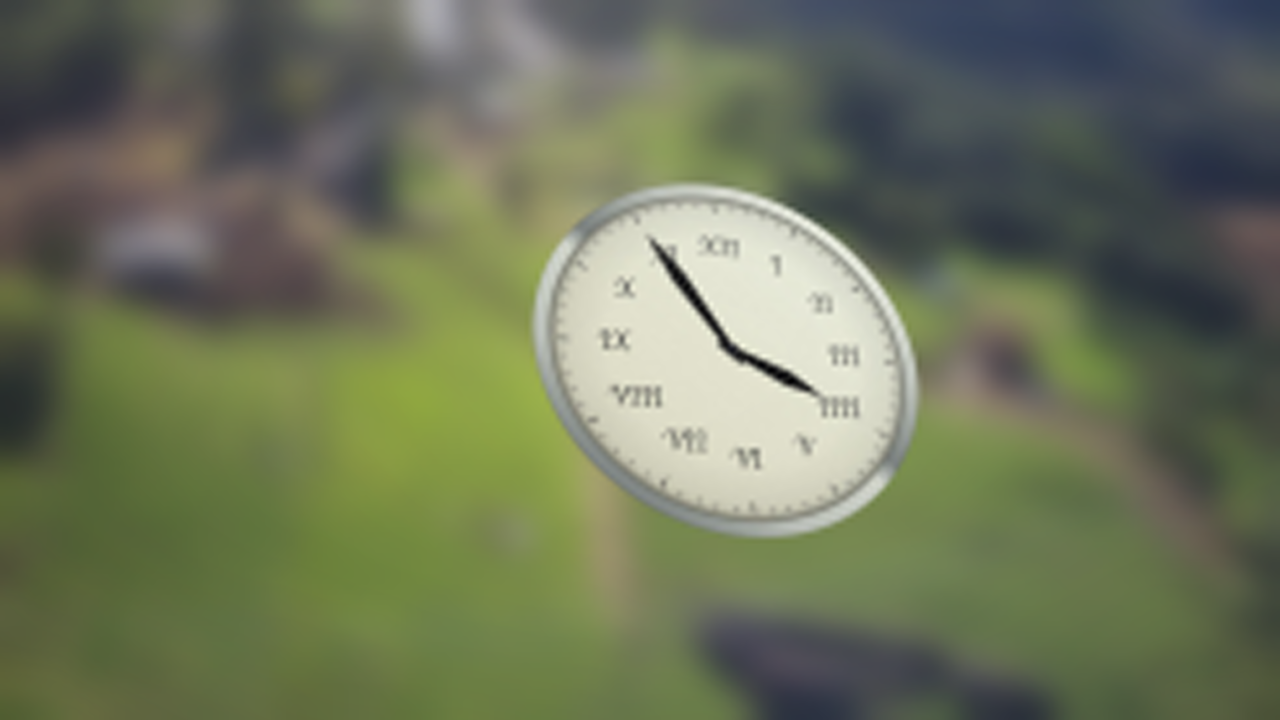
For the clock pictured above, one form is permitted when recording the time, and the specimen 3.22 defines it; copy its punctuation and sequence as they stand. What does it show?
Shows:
3.55
